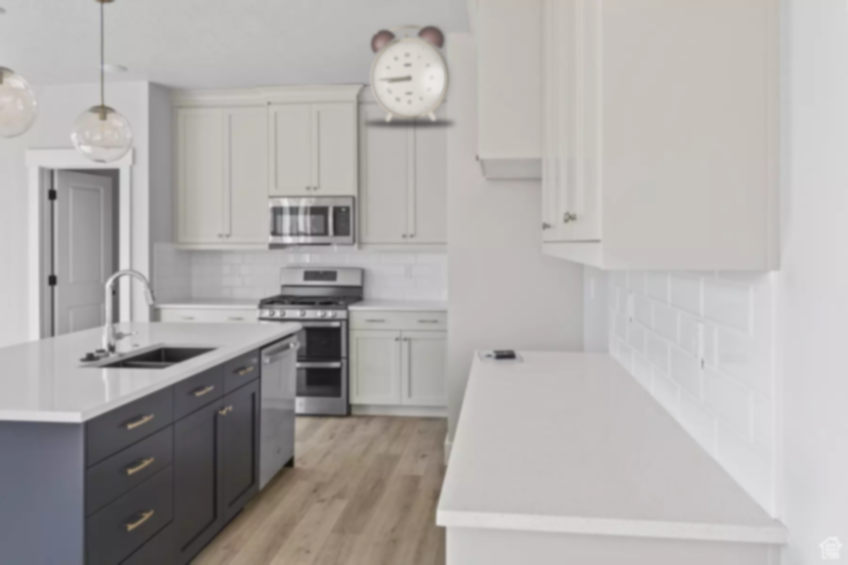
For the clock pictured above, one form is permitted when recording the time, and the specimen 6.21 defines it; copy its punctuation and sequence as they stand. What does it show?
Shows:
8.45
